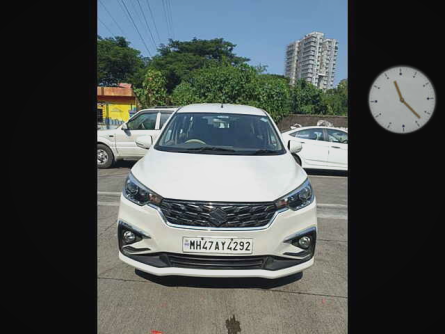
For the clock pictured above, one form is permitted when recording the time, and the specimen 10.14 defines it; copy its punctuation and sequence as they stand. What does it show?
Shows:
11.23
